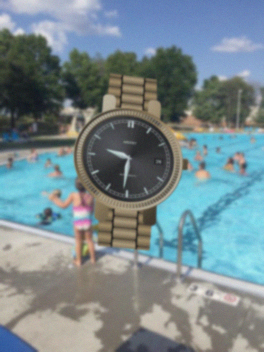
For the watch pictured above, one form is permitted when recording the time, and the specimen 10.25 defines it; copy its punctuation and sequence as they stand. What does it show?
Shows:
9.31
